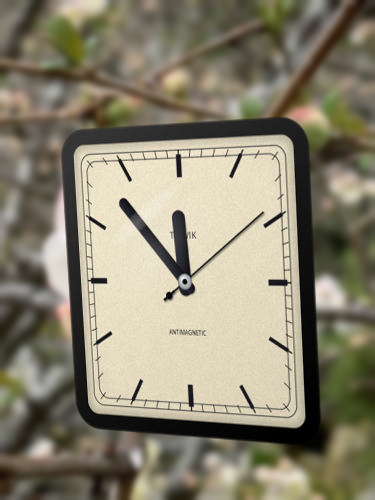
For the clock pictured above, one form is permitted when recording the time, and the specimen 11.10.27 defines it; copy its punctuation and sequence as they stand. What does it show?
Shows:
11.53.09
